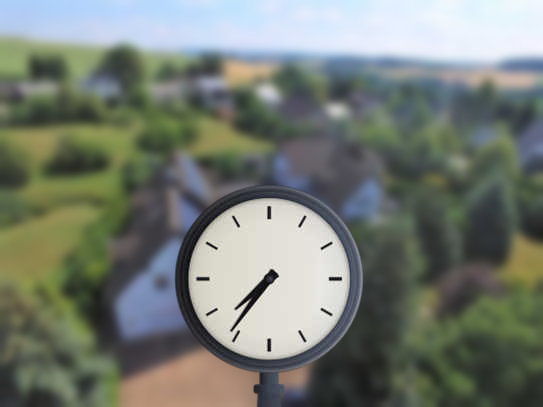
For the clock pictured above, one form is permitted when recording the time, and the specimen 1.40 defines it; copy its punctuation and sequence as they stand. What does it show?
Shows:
7.36
